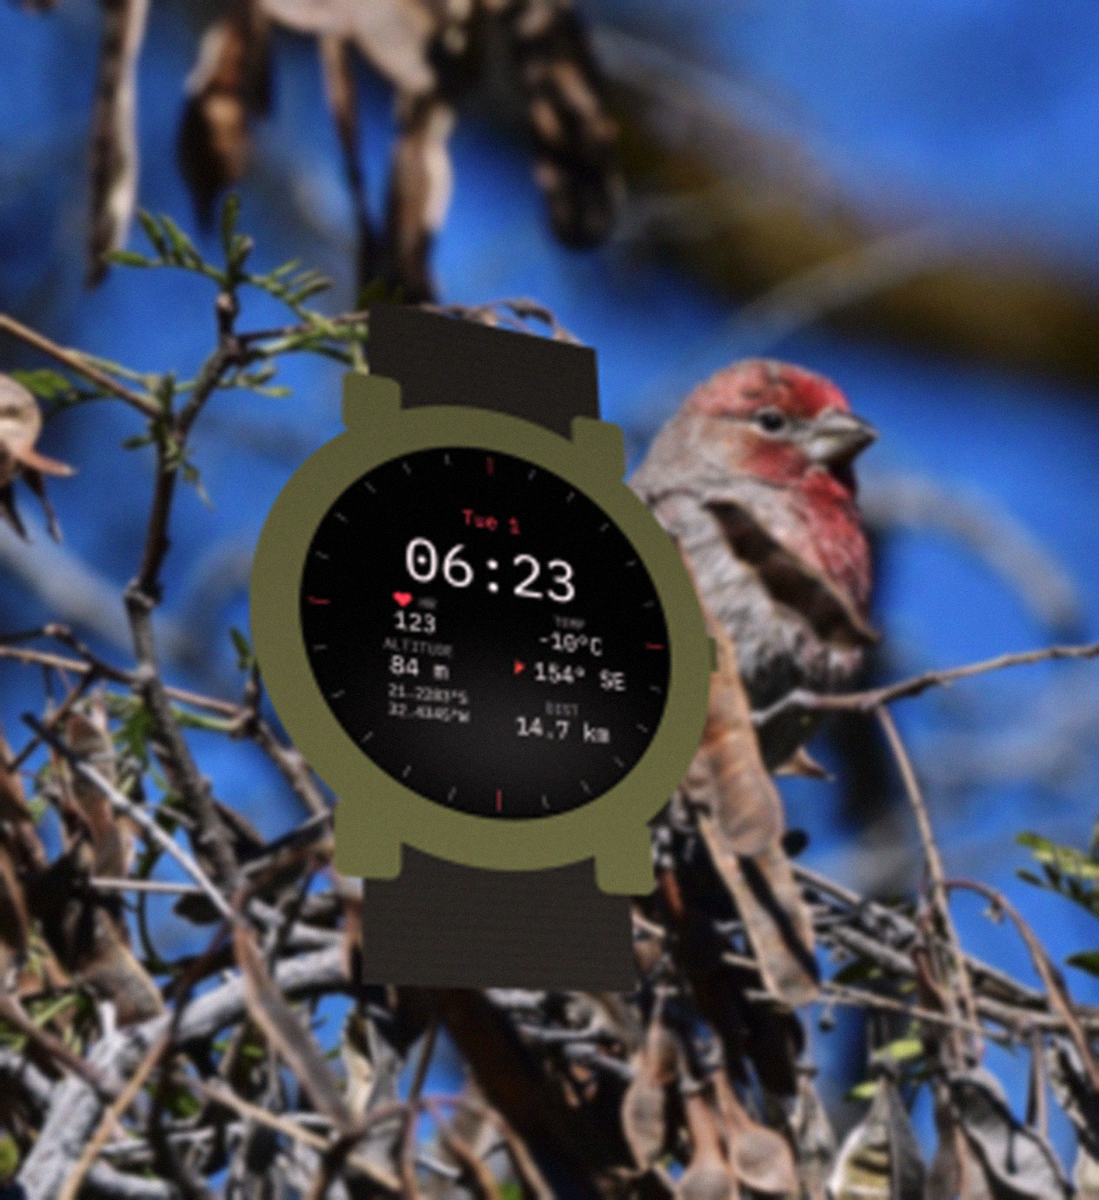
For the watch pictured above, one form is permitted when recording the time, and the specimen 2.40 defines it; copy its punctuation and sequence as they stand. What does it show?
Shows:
6.23
